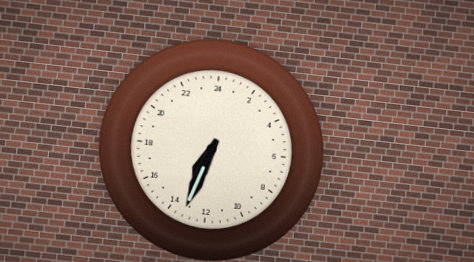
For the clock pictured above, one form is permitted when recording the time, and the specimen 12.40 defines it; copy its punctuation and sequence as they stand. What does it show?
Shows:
13.33
